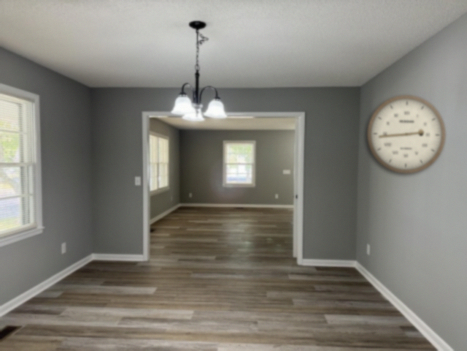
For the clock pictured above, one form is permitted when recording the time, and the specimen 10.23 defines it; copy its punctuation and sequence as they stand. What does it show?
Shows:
2.44
